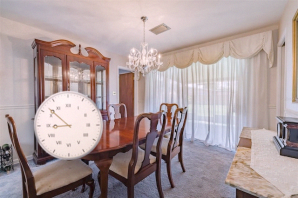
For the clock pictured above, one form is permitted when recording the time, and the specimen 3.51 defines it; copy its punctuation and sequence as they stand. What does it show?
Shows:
8.52
